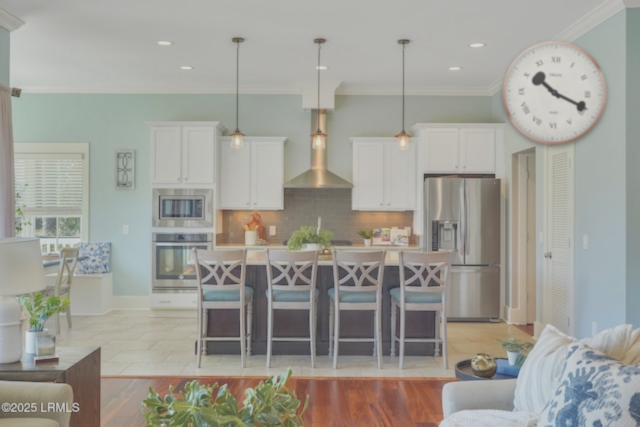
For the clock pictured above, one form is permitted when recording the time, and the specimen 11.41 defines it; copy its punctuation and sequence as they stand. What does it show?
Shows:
10.19
